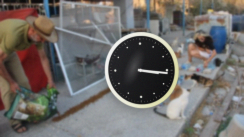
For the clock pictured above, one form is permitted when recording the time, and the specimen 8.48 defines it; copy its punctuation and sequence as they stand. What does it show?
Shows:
3.16
